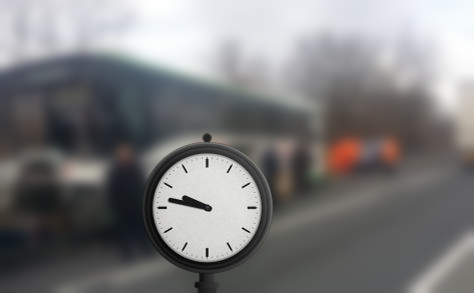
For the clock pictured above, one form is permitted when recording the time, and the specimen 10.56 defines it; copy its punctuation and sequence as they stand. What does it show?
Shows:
9.47
